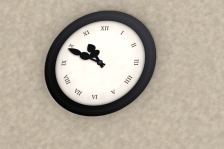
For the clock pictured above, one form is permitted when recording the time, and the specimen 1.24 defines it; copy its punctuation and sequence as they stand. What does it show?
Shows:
10.49
